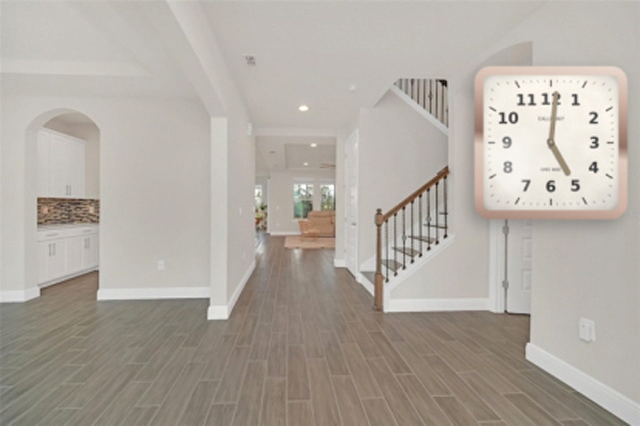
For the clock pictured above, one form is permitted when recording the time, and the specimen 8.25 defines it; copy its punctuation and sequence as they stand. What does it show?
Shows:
5.01
